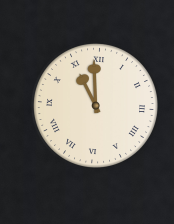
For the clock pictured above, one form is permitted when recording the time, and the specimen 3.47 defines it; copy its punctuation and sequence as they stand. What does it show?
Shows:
10.59
